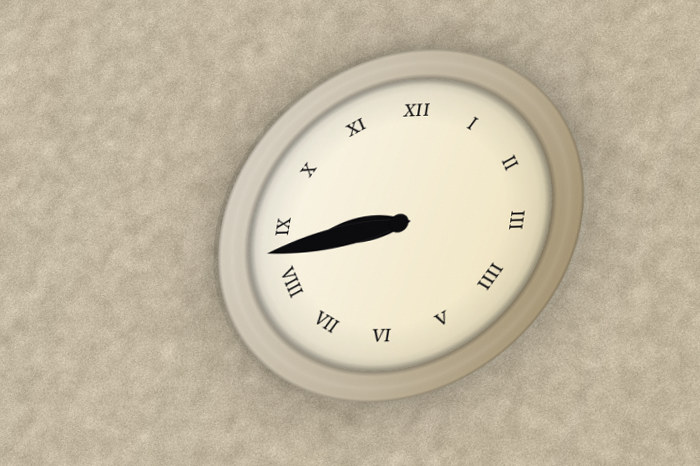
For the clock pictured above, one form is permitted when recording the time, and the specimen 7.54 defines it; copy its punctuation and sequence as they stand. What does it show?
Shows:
8.43
